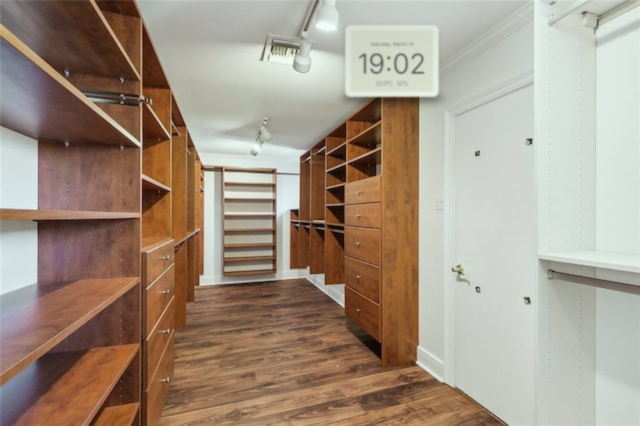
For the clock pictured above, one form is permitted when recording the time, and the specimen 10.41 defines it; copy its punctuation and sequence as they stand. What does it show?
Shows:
19.02
